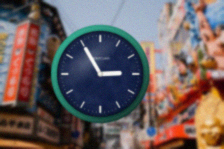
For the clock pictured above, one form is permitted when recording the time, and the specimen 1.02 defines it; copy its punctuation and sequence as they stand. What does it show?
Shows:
2.55
